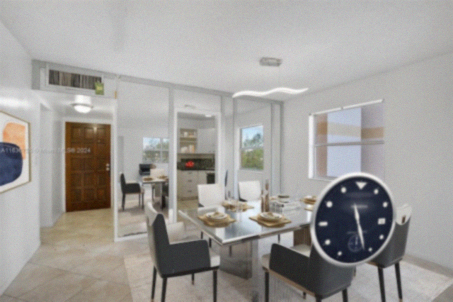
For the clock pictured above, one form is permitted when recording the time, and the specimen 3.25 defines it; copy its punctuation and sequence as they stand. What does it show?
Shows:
11.27
